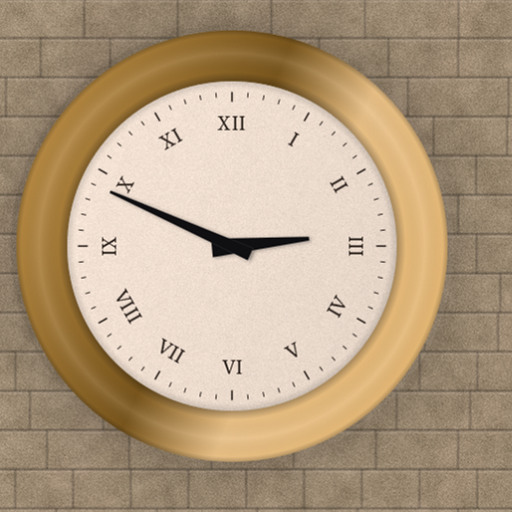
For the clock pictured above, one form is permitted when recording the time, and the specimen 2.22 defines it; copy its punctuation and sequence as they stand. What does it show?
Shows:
2.49
